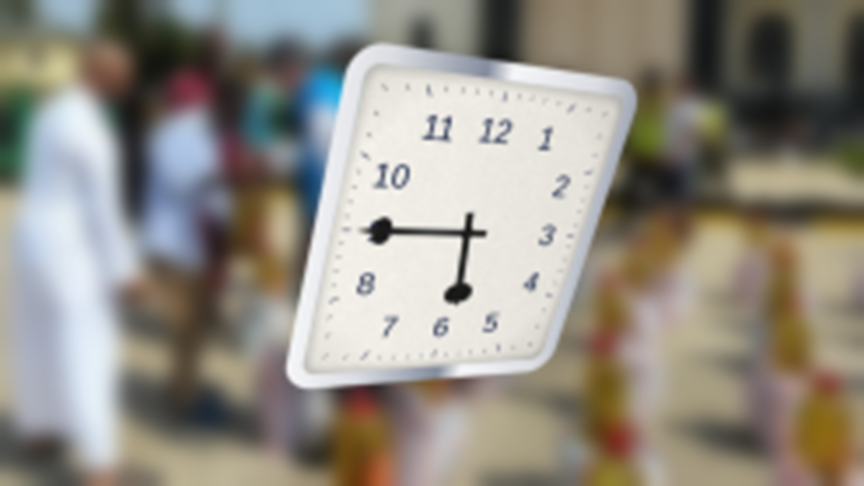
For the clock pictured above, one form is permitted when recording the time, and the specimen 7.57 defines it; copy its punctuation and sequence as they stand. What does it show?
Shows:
5.45
